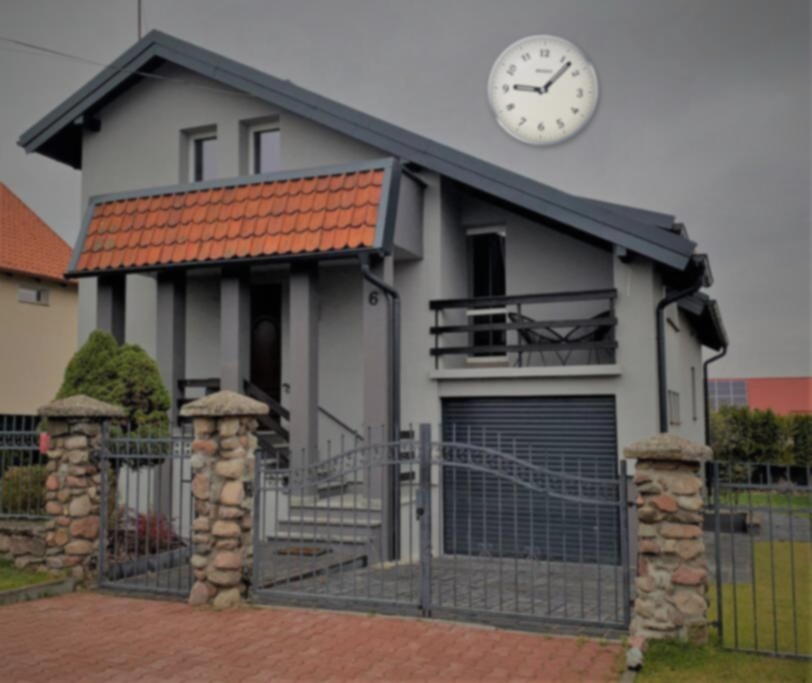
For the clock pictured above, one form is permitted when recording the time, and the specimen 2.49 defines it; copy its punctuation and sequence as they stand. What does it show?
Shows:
9.07
